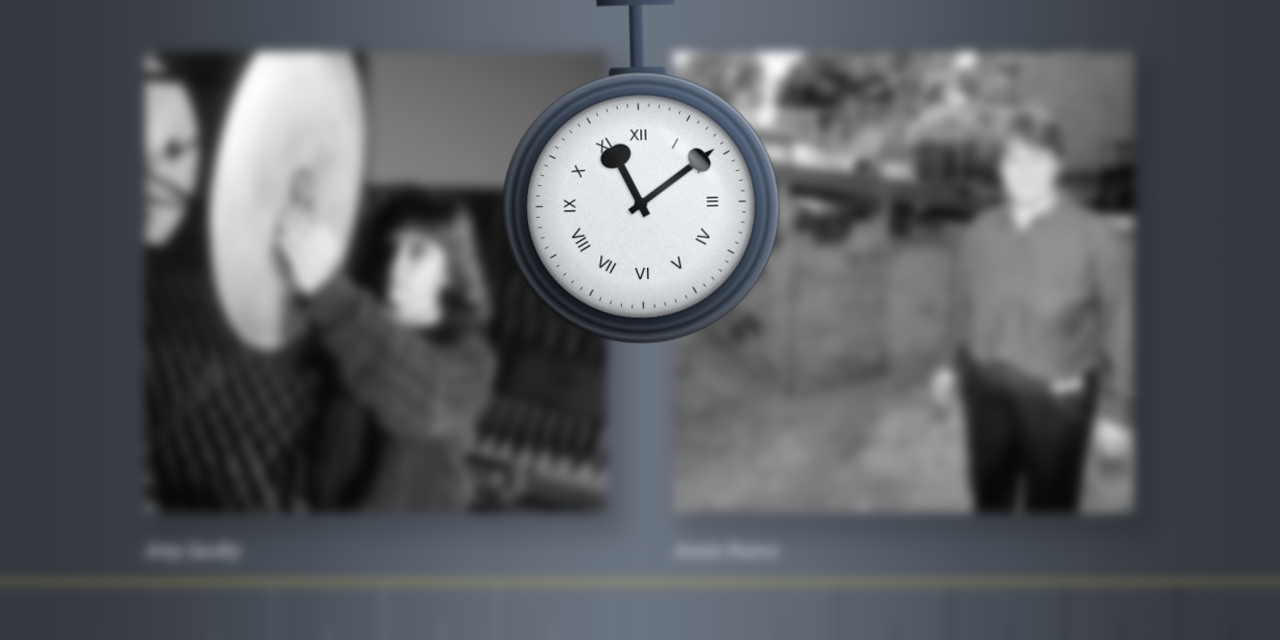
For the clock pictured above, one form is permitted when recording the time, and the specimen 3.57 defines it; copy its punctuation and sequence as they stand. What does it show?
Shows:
11.09
